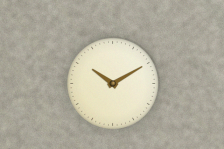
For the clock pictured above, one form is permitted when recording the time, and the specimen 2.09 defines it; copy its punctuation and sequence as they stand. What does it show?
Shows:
10.10
